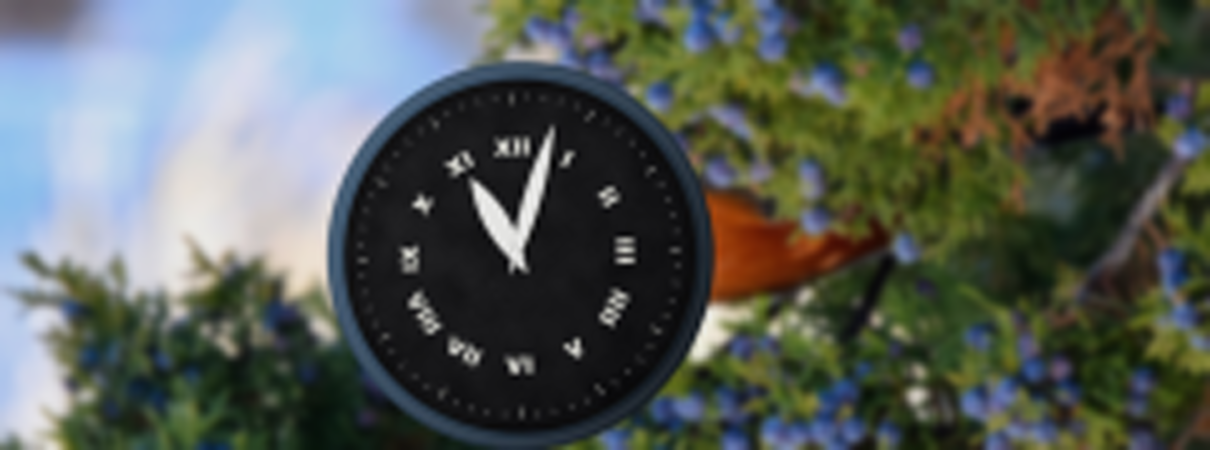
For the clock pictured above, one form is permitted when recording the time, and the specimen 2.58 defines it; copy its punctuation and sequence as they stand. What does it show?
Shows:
11.03
